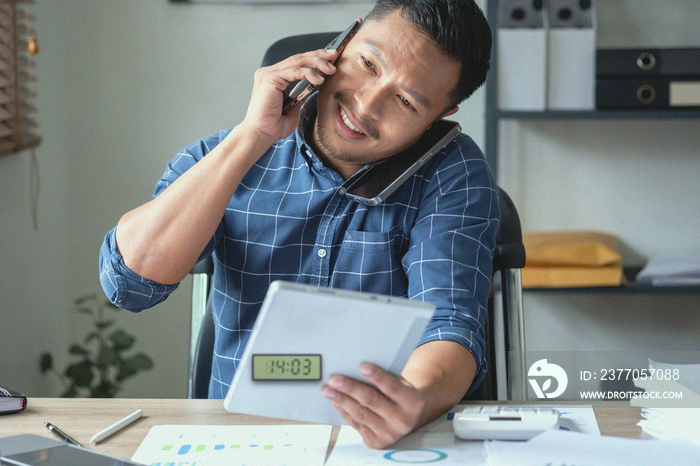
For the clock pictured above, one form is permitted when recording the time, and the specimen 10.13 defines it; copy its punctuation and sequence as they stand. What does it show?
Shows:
14.03
